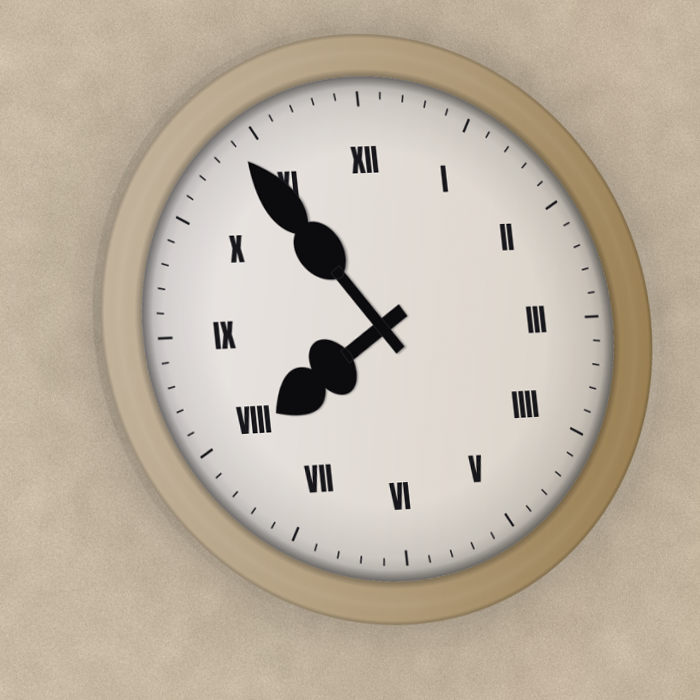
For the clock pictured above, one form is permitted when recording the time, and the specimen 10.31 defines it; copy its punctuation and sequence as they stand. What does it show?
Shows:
7.54
